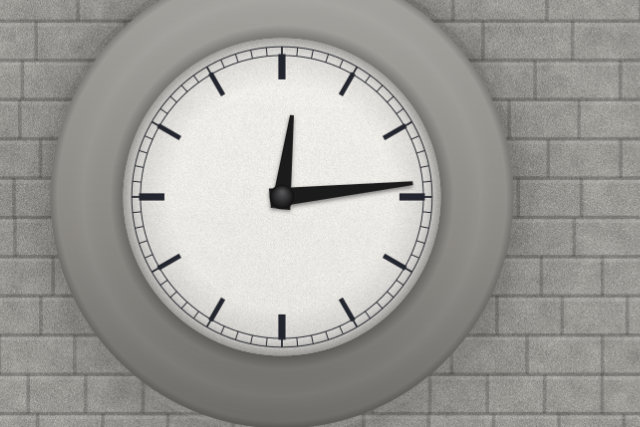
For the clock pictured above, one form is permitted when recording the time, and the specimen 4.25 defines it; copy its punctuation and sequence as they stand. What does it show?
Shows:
12.14
